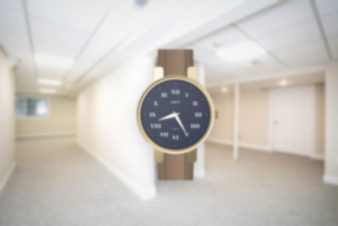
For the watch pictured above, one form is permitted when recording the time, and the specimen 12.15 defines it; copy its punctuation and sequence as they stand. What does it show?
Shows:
8.25
